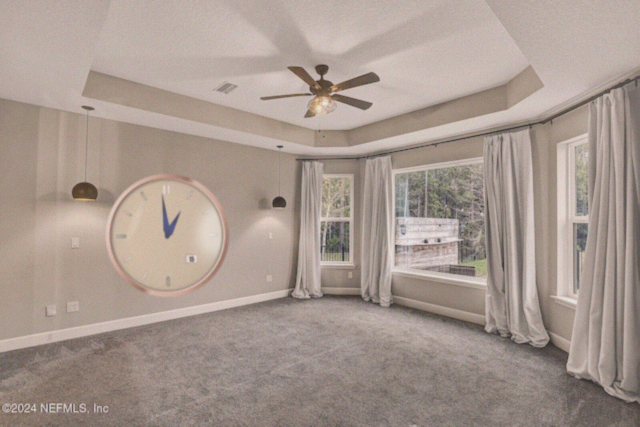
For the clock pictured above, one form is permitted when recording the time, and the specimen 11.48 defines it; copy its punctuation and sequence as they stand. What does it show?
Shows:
12.59
